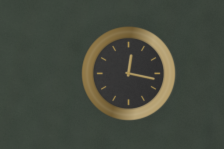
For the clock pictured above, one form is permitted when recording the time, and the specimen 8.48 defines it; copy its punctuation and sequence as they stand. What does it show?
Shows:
12.17
